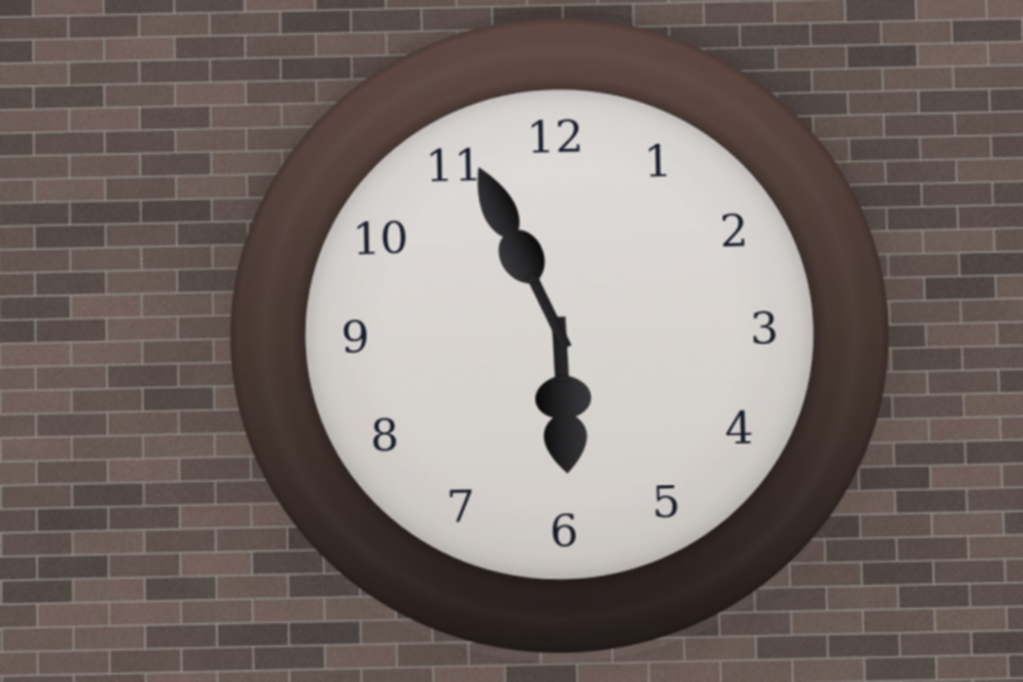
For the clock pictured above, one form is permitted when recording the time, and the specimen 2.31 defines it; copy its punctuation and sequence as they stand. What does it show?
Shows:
5.56
